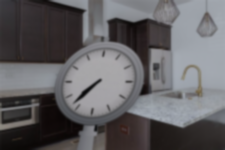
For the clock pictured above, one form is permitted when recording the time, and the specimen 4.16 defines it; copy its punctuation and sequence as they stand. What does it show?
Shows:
7.37
